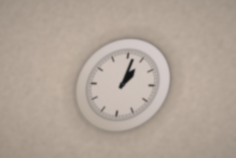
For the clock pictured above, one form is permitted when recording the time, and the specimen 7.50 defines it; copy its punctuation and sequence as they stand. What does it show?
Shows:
1.02
